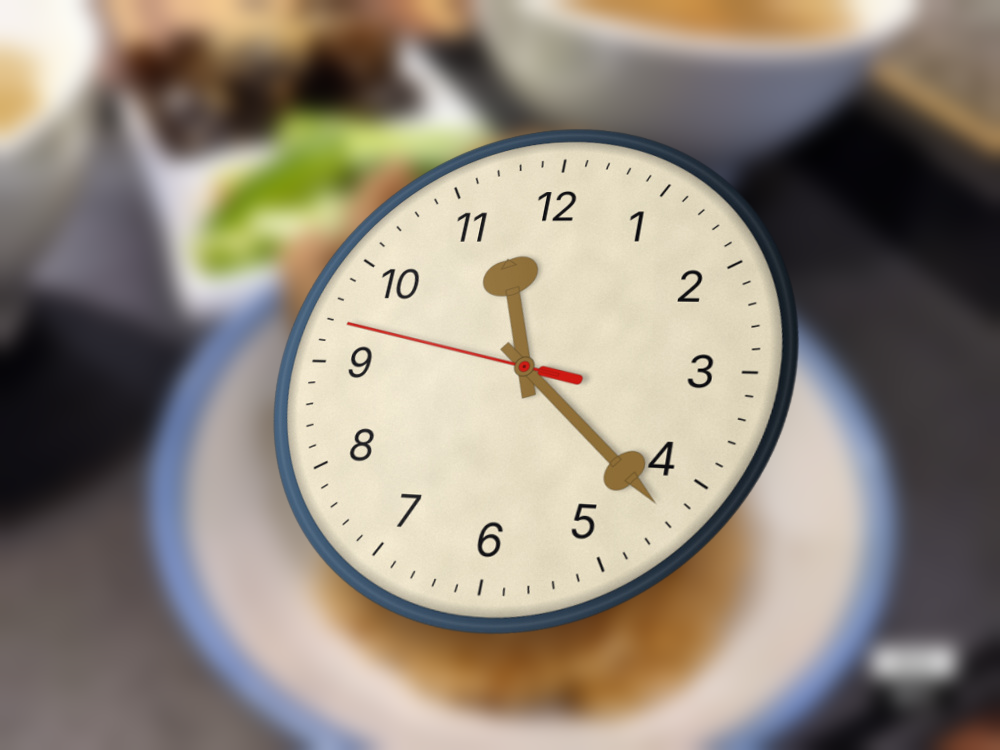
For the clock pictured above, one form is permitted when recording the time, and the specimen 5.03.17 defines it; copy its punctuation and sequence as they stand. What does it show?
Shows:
11.21.47
